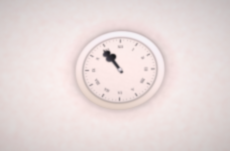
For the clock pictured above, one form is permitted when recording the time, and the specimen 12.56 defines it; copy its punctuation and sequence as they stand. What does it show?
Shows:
10.54
